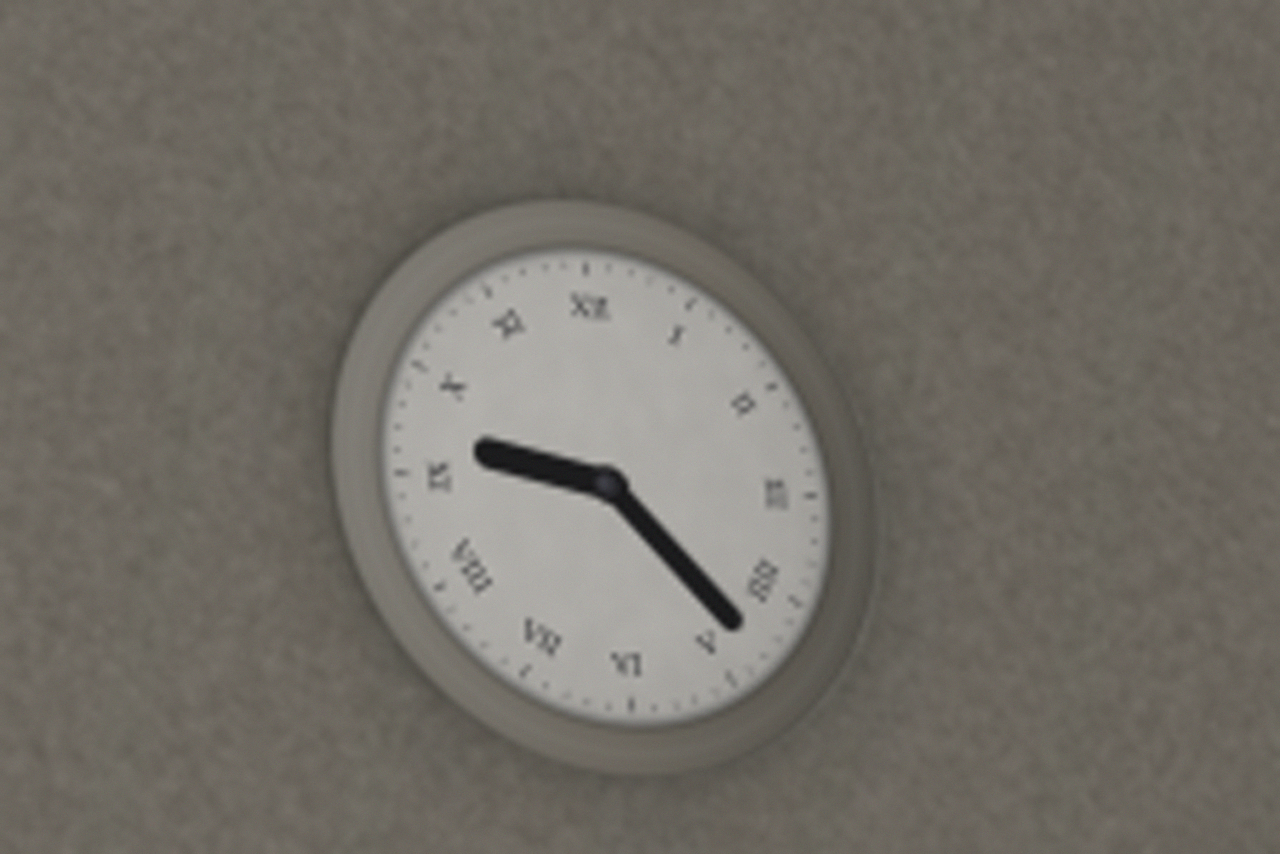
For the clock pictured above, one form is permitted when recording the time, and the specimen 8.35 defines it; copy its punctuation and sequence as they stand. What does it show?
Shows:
9.23
